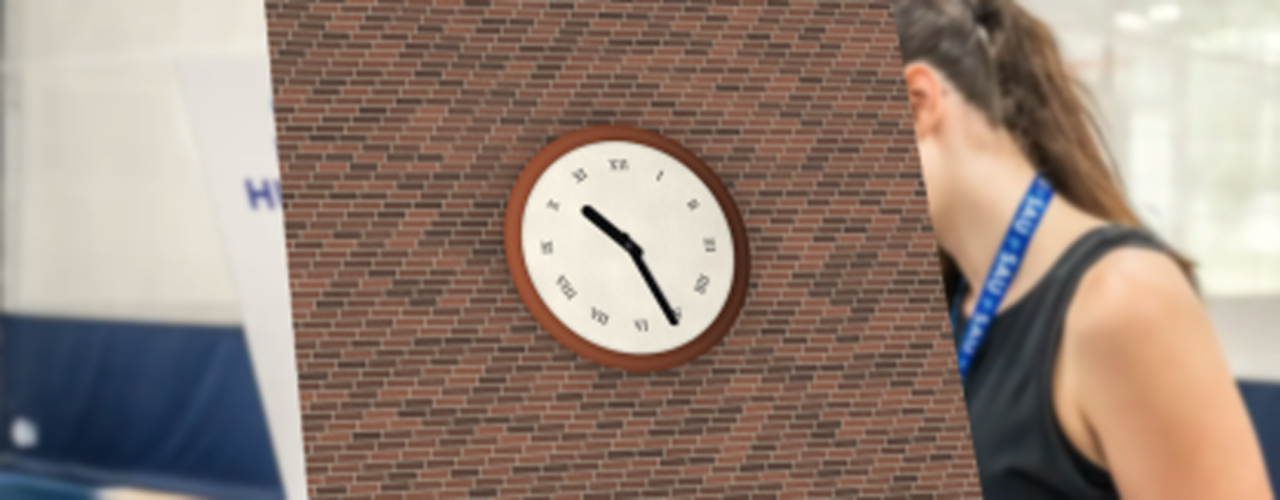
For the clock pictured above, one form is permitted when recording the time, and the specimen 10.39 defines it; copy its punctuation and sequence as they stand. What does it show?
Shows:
10.26
